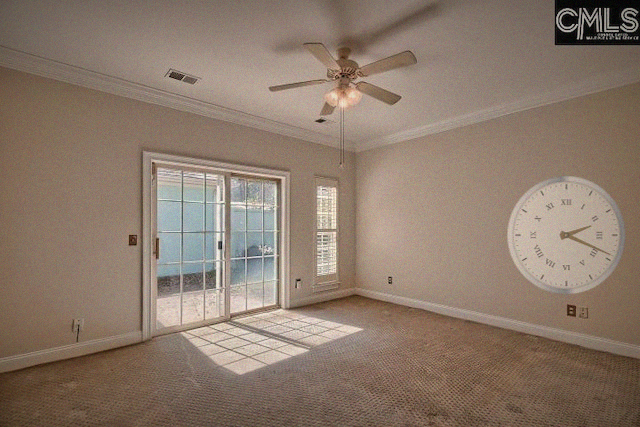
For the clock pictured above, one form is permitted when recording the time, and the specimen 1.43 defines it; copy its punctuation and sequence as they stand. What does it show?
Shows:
2.19
